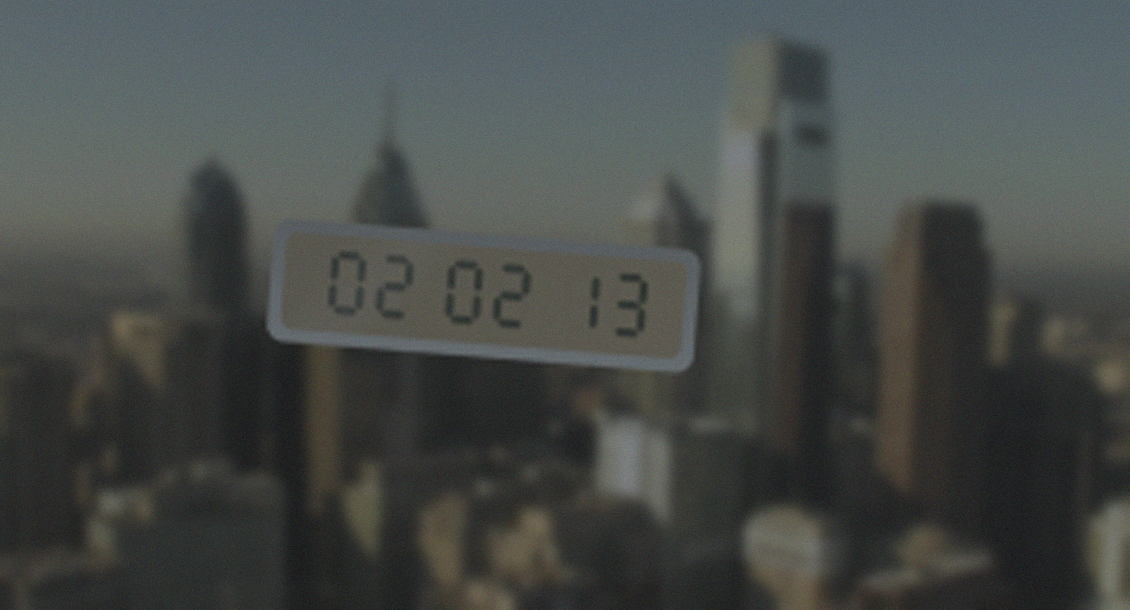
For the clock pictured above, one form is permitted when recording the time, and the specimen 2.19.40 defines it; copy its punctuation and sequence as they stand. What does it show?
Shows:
2.02.13
